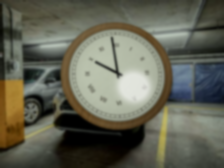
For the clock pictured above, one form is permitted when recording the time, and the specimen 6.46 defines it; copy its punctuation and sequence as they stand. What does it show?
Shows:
9.59
